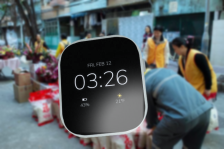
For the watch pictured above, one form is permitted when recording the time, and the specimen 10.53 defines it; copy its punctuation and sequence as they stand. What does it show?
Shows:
3.26
